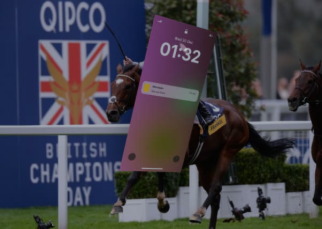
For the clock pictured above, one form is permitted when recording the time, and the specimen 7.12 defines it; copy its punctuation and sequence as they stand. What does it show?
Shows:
1.32
